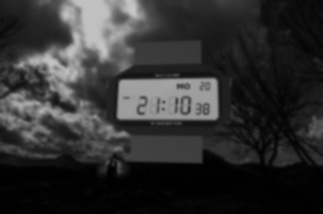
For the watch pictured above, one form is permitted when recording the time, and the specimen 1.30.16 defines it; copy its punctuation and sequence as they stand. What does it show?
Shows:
21.10.38
